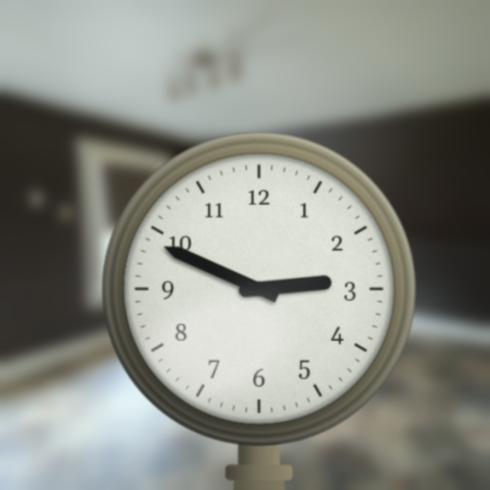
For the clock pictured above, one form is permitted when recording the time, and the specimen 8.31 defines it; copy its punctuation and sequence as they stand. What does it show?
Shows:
2.49
